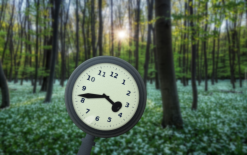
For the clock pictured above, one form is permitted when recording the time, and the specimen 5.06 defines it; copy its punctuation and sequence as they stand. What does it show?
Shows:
3.42
